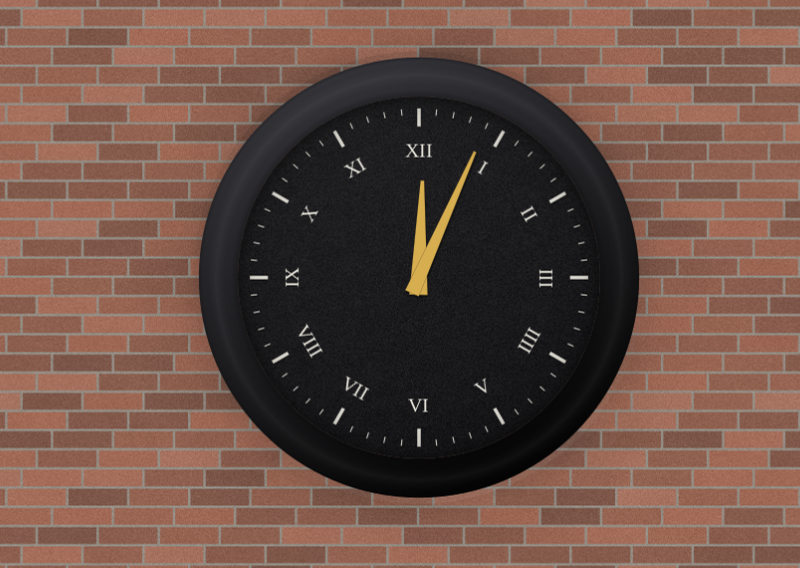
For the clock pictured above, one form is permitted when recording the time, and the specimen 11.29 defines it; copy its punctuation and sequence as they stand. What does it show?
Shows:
12.04
